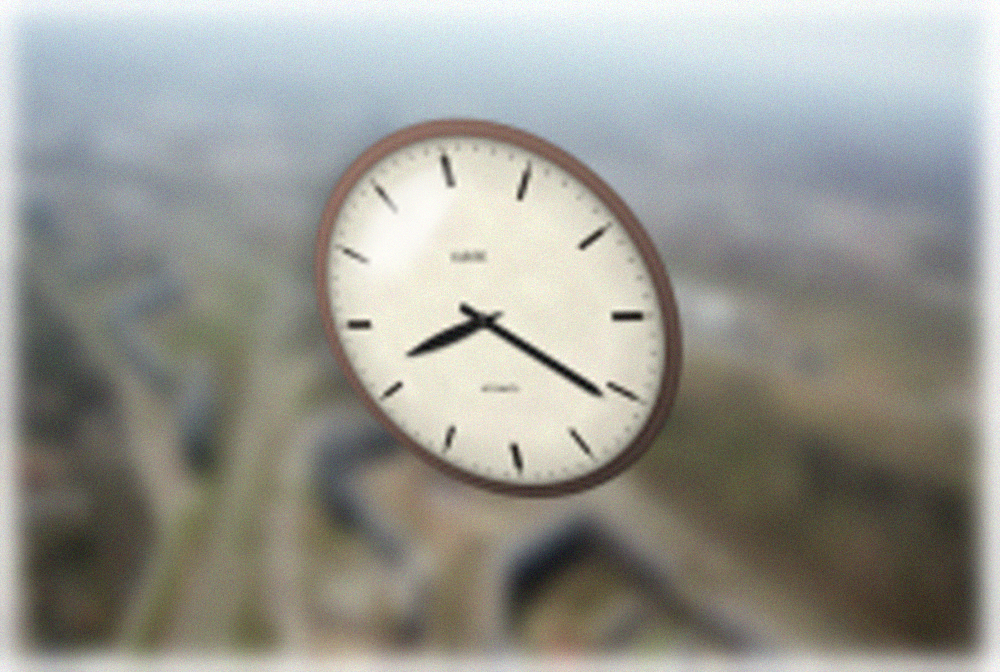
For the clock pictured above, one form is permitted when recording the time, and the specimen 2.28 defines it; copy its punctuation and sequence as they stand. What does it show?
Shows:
8.21
